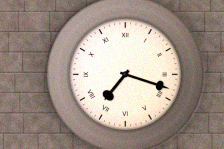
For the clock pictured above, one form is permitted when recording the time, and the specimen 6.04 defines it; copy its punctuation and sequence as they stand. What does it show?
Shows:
7.18
